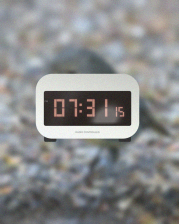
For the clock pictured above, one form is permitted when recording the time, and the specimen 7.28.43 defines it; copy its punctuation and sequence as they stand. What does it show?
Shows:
7.31.15
